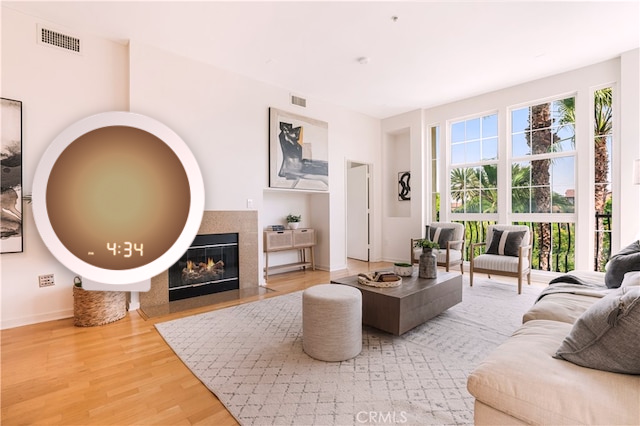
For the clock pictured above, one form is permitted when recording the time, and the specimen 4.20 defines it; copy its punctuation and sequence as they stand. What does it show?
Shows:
4.34
